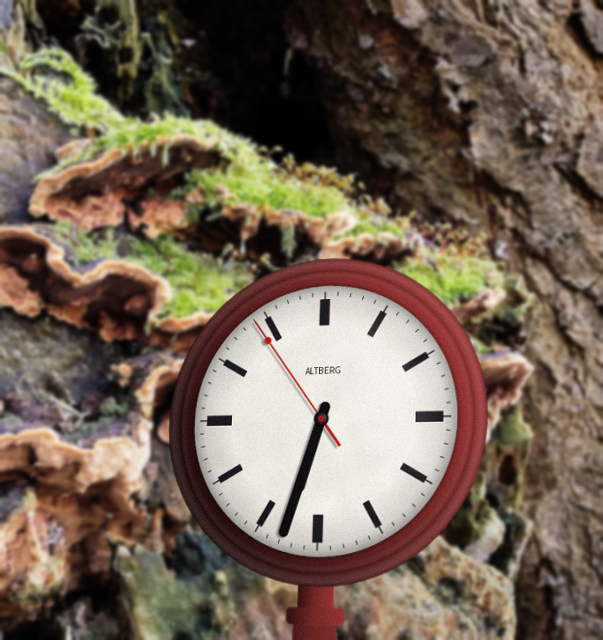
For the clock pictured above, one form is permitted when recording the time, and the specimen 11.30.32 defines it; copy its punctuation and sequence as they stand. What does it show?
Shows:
6.32.54
